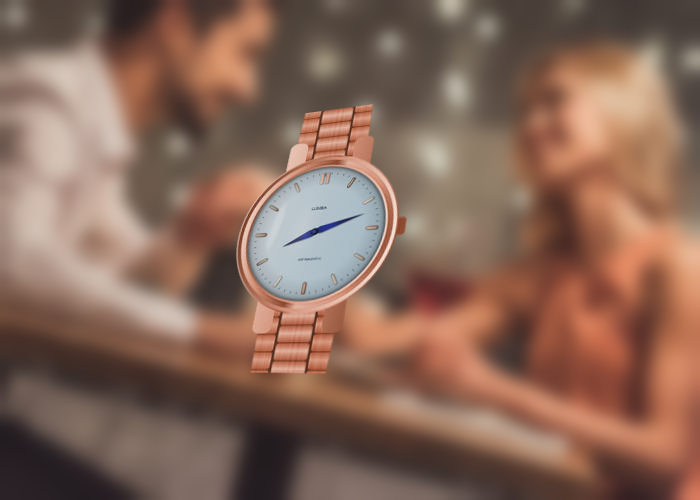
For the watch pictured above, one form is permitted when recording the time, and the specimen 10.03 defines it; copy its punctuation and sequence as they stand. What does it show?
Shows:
8.12
